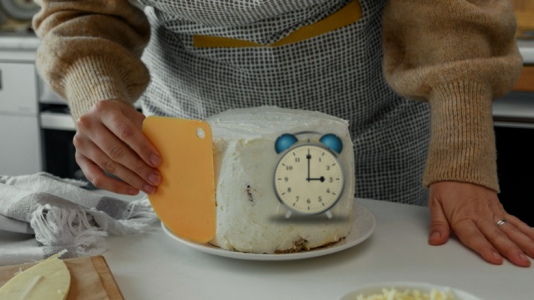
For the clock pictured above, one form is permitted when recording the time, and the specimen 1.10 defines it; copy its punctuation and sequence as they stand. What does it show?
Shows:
3.00
